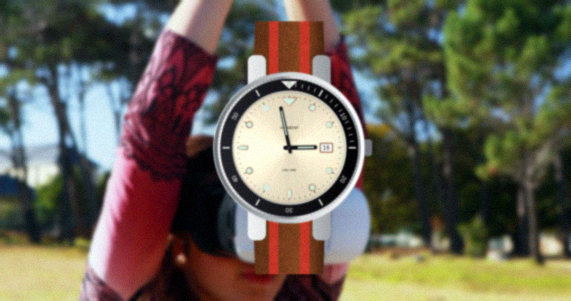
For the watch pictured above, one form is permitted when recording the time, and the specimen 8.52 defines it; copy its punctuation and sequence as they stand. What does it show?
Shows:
2.58
